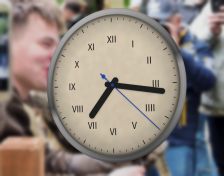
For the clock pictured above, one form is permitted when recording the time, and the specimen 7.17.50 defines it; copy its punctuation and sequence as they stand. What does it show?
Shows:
7.16.22
